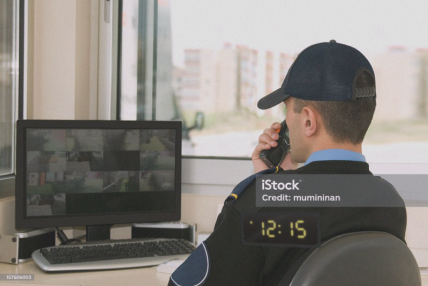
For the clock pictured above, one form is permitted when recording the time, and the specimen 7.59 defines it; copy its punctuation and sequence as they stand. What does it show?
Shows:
12.15
